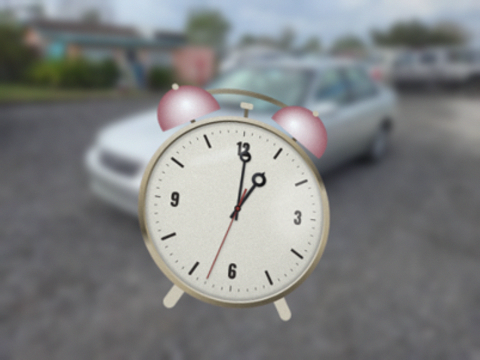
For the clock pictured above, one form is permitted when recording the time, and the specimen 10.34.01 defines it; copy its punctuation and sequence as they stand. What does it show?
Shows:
1.00.33
